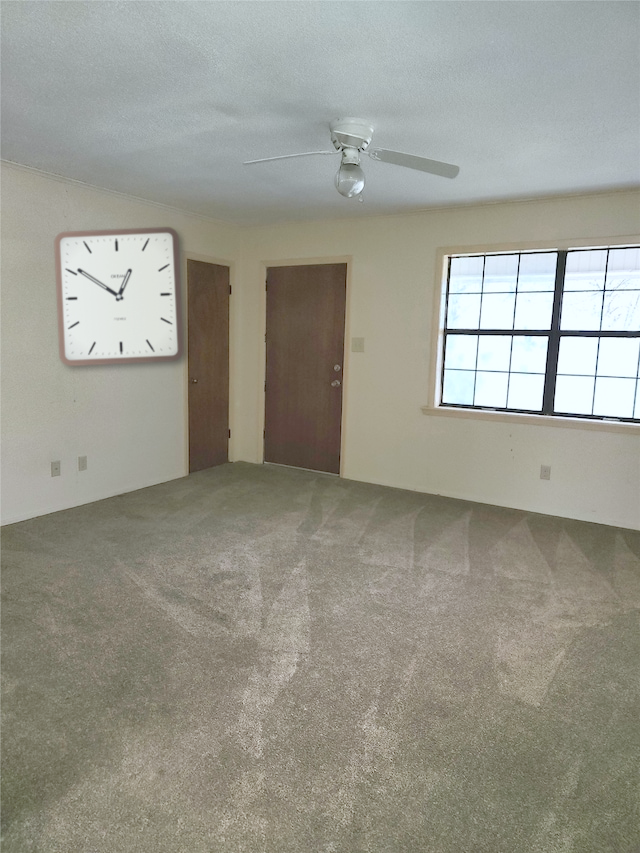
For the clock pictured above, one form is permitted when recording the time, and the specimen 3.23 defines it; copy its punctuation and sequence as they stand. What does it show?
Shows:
12.51
